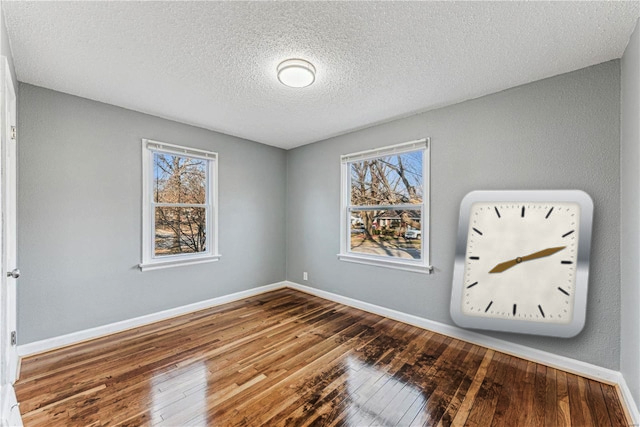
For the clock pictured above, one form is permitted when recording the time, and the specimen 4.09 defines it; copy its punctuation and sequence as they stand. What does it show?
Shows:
8.12
